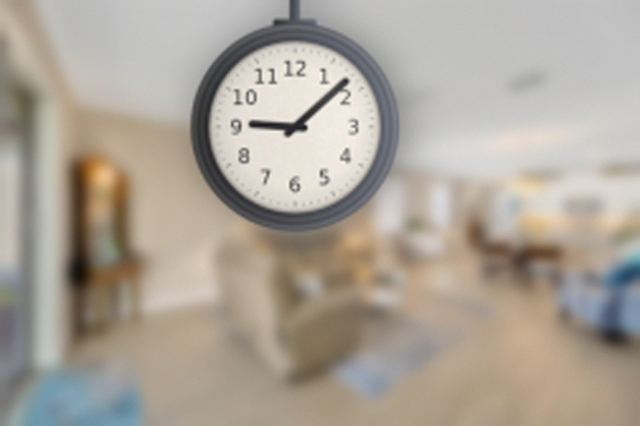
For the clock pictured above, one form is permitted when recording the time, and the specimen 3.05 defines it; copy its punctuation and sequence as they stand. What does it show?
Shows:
9.08
